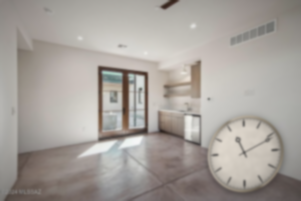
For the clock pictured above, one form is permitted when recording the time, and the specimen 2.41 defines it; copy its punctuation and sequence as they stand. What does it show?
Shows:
11.11
